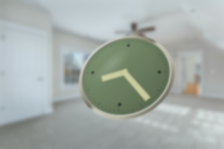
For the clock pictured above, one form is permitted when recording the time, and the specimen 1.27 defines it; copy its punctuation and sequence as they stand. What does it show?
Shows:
8.23
